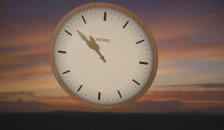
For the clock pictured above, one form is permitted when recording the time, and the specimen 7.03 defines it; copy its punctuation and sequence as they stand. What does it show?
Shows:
10.52
